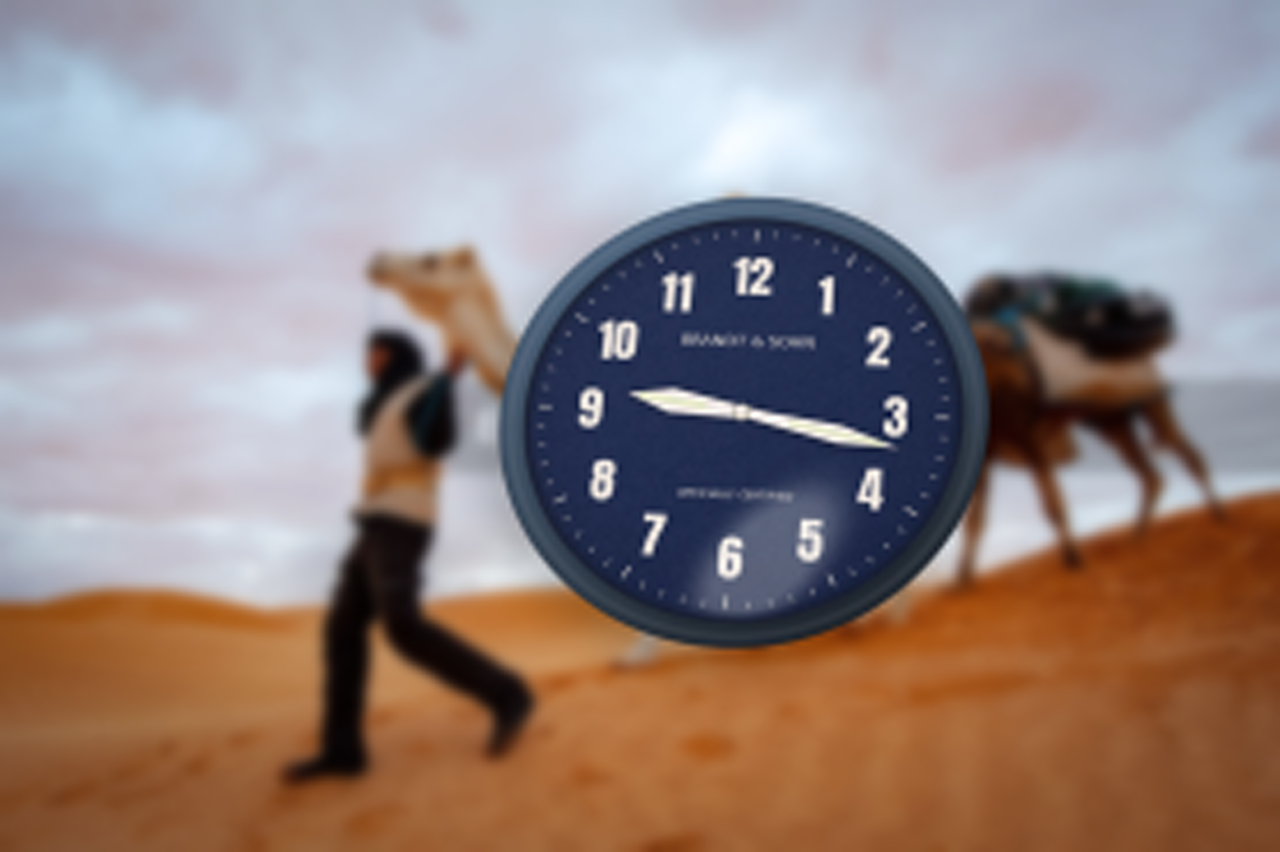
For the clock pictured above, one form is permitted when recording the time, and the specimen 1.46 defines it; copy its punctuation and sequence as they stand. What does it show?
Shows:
9.17
